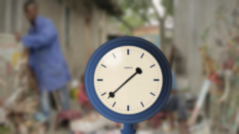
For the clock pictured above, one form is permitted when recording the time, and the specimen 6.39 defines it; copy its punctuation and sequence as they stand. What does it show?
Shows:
1.38
